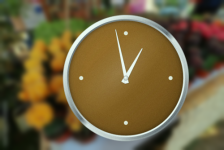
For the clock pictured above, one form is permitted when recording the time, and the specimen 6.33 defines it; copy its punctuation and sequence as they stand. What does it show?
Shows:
12.58
